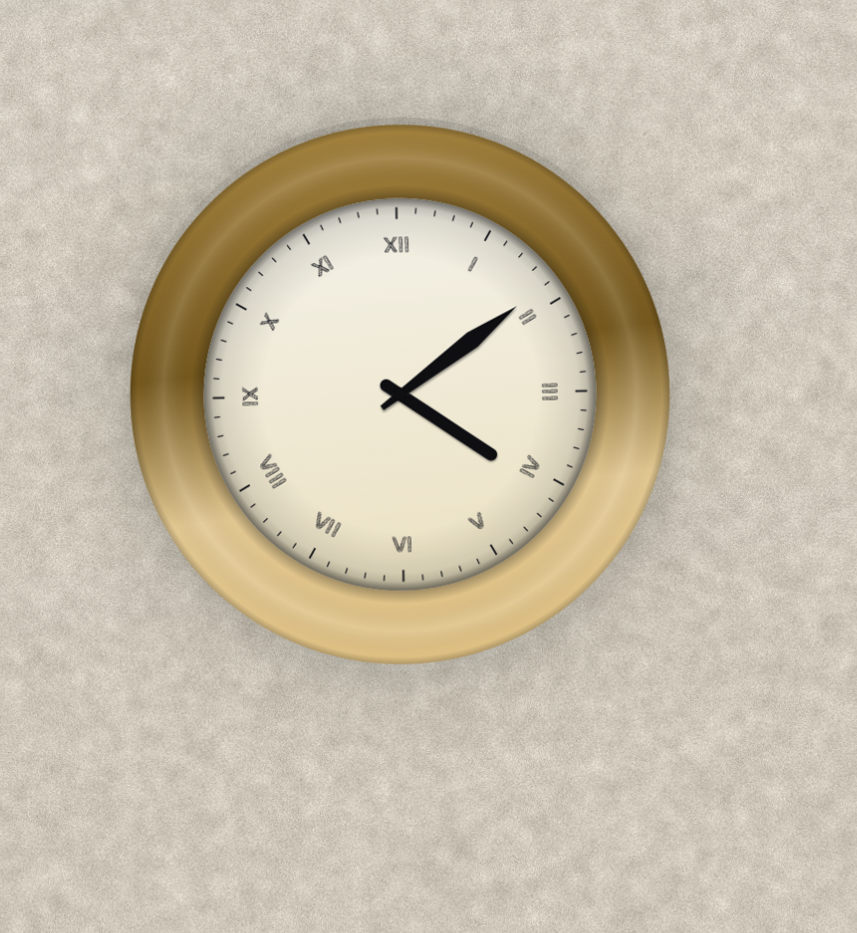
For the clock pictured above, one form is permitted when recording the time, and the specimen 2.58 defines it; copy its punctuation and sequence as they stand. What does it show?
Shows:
4.09
